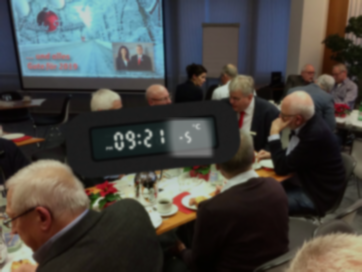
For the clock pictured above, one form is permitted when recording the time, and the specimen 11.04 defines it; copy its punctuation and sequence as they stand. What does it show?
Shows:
9.21
